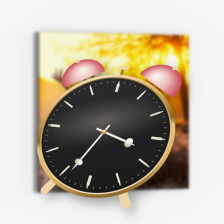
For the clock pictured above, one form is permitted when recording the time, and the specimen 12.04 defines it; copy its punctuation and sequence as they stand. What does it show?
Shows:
3.34
